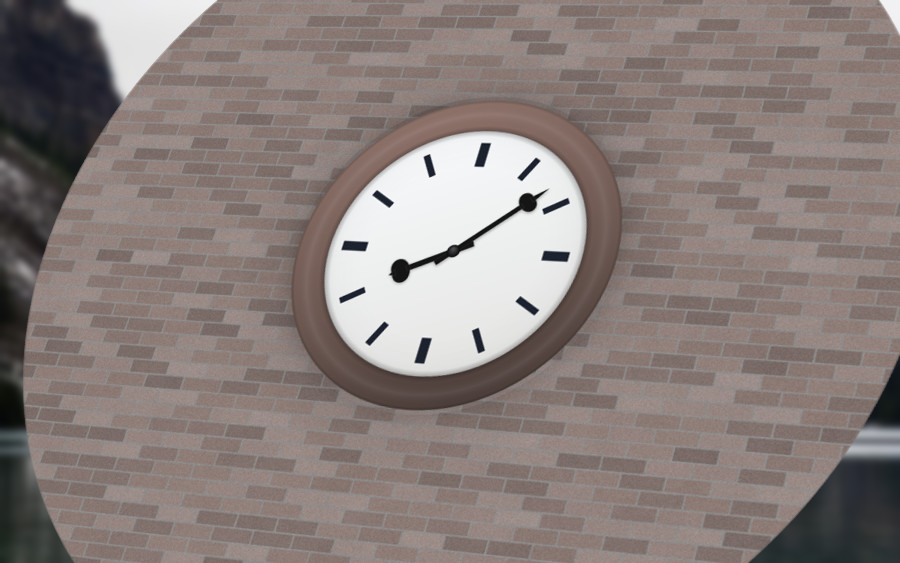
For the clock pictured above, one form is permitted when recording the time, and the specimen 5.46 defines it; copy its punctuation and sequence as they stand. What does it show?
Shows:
8.08
